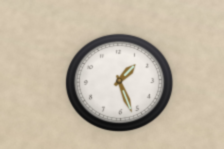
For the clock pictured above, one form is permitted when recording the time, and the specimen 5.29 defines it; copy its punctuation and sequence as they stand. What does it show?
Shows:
1.27
